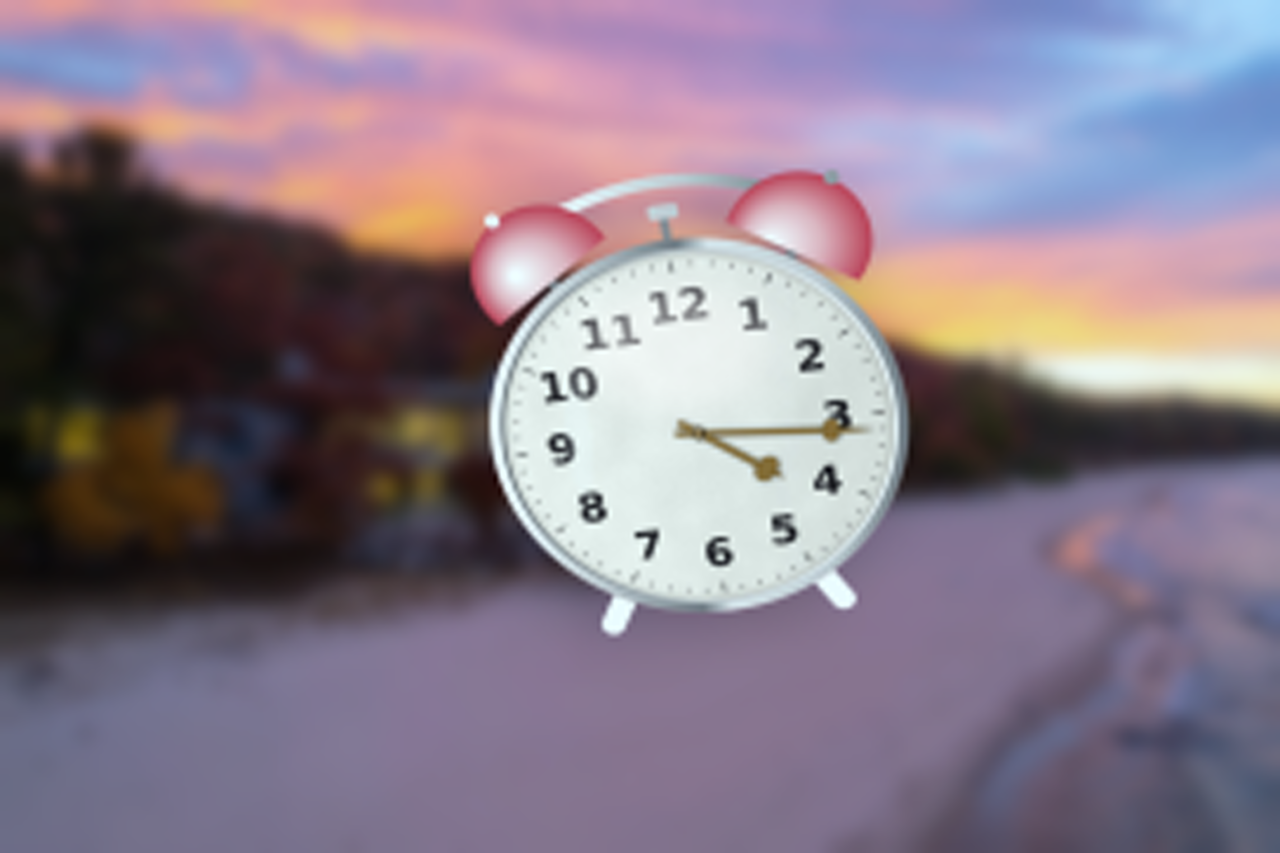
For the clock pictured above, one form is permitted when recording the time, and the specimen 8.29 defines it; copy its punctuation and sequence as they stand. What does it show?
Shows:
4.16
